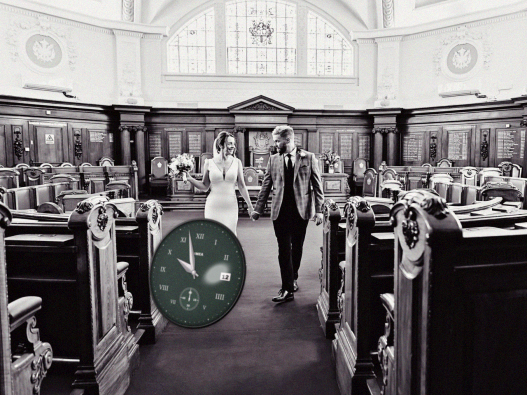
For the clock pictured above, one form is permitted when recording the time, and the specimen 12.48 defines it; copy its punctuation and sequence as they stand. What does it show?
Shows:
9.57
